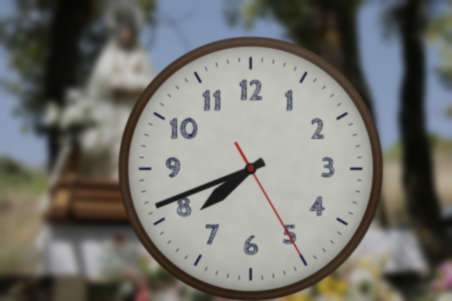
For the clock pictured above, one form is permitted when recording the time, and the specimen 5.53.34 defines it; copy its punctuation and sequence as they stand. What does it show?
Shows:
7.41.25
